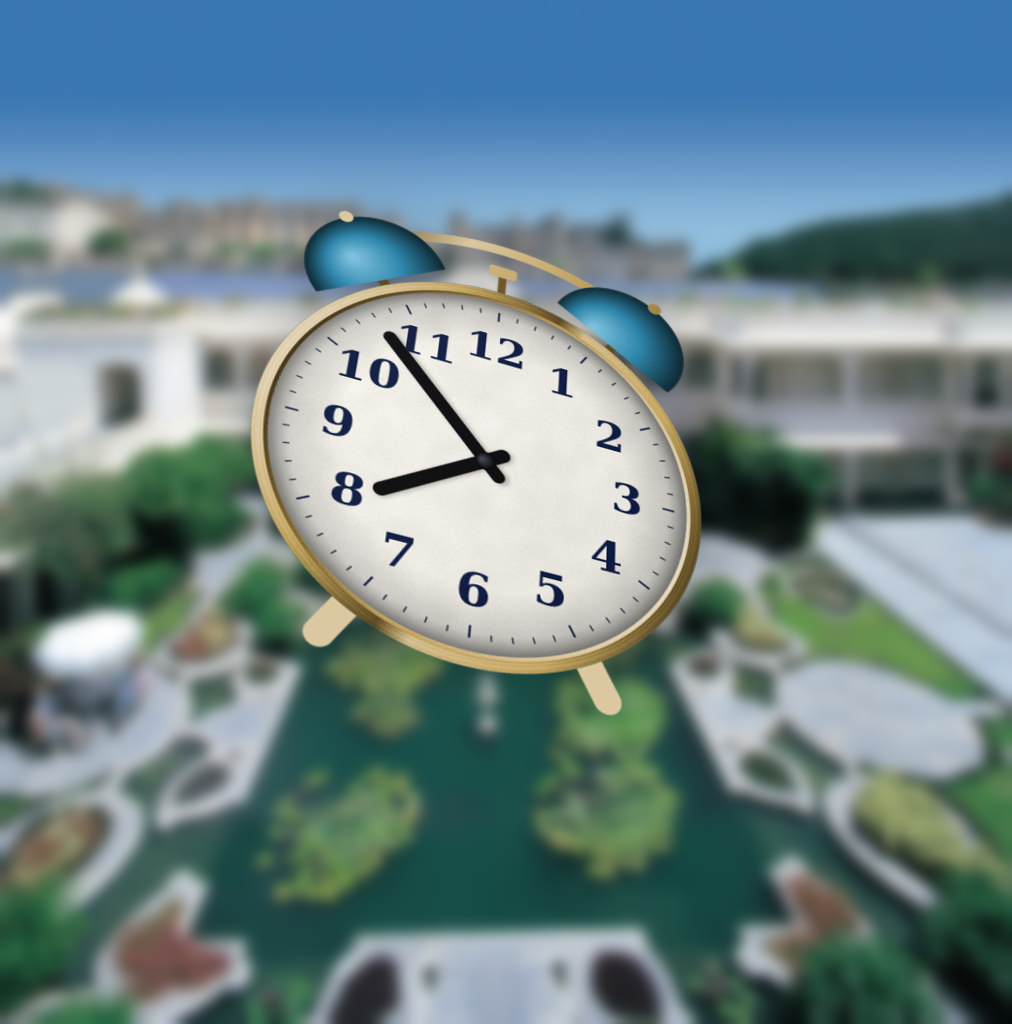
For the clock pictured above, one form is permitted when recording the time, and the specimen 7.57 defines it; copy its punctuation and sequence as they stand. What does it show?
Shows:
7.53
